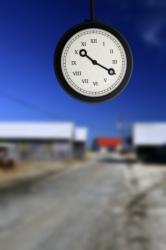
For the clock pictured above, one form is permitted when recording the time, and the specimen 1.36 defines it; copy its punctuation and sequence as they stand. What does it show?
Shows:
10.20
